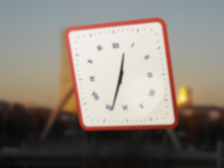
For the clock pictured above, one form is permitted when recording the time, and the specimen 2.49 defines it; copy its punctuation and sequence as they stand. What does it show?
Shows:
12.34
